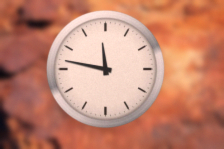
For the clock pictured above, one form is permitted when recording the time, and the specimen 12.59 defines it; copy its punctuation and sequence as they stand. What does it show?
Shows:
11.47
